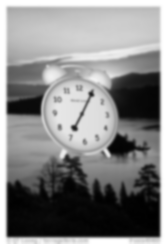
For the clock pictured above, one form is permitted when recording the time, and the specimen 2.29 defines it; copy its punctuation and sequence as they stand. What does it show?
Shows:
7.05
